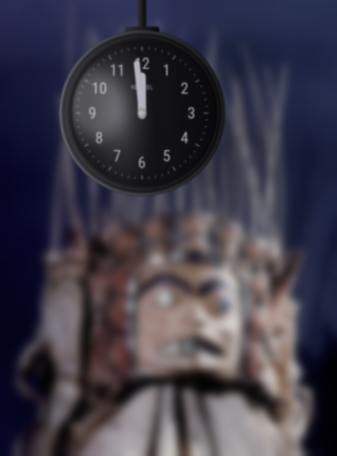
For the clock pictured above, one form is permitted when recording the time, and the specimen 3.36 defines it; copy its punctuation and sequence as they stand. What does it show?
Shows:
11.59
